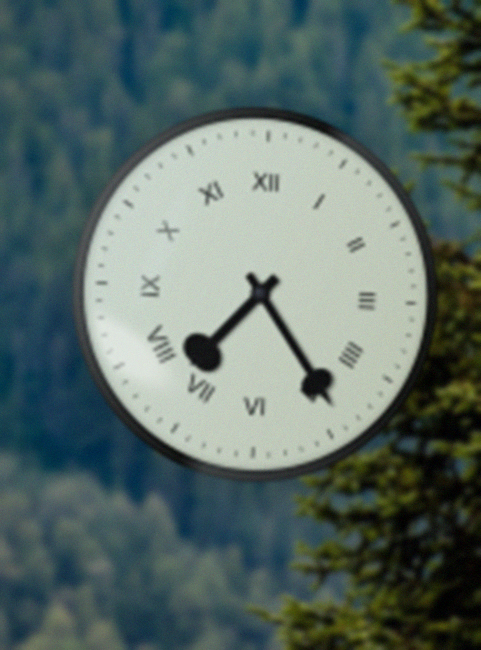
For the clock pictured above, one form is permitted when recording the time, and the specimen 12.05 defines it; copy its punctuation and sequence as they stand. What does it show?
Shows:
7.24
